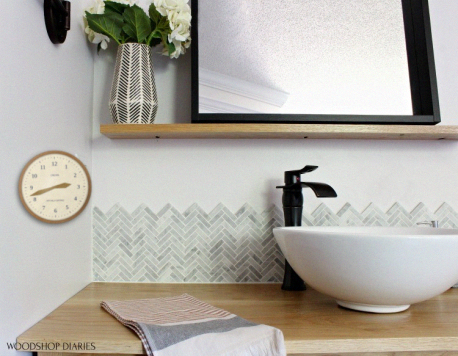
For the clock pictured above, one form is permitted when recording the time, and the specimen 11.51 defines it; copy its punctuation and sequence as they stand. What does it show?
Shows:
2.42
